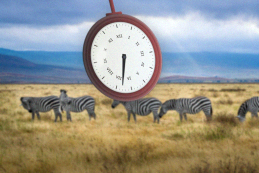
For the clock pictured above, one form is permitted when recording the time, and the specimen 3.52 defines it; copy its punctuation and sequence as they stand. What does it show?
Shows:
6.33
